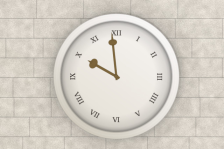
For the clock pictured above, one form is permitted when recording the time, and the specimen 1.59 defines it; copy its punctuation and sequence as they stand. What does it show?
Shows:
9.59
